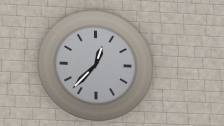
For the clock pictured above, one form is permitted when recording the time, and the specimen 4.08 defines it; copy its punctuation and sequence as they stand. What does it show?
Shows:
12.37
